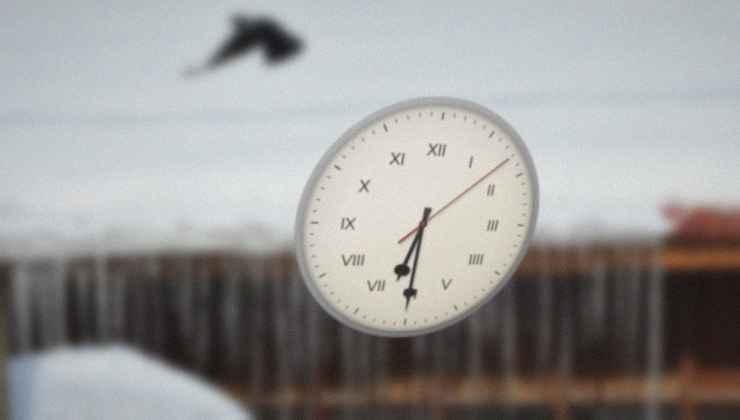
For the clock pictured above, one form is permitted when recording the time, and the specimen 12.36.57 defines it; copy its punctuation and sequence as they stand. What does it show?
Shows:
6.30.08
